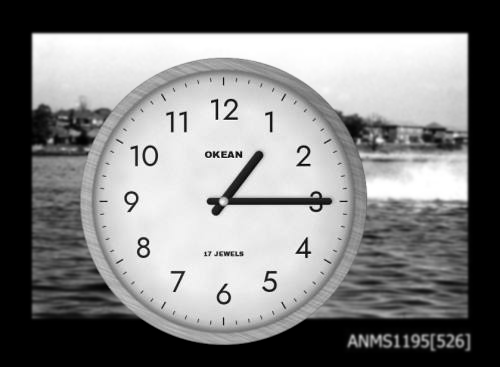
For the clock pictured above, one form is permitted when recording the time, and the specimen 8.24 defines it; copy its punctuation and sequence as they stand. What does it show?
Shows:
1.15
